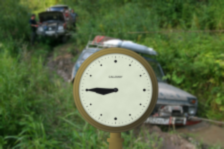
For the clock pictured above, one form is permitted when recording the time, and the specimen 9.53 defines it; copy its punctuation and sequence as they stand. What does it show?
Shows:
8.45
